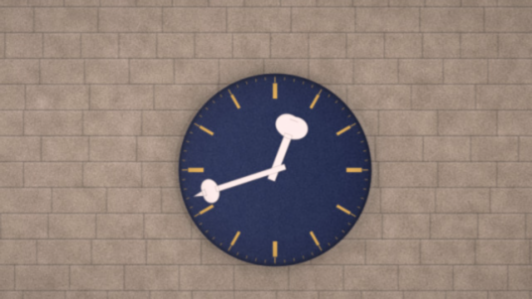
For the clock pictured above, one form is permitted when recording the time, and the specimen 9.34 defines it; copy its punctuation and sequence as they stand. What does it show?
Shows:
12.42
